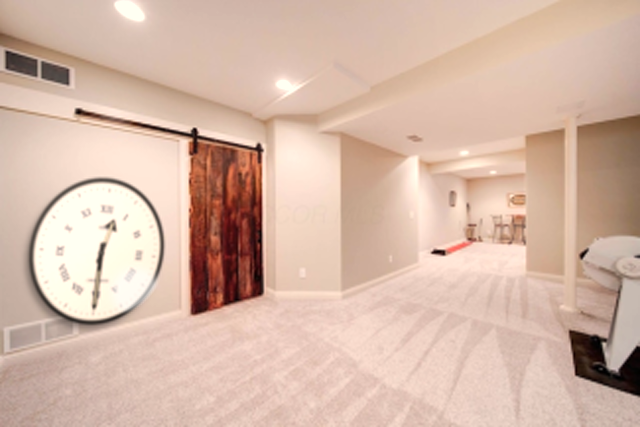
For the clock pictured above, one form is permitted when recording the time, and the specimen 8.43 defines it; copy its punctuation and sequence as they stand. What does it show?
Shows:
12.30
